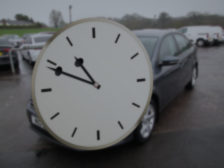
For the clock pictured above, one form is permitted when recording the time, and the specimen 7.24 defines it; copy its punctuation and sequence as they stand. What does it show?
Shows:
10.49
